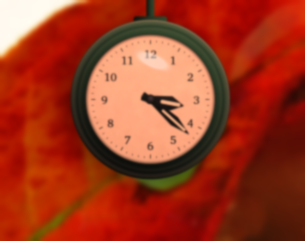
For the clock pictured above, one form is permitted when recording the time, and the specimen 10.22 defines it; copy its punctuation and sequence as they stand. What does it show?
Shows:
3.22
